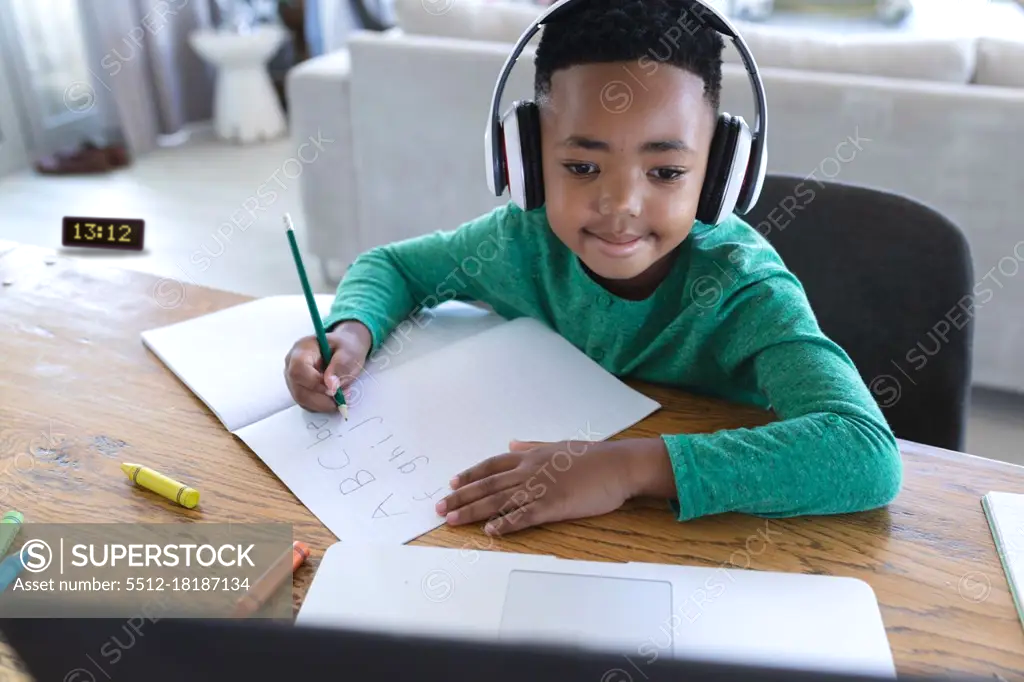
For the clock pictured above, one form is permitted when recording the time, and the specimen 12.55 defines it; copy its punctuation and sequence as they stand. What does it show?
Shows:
13.12
